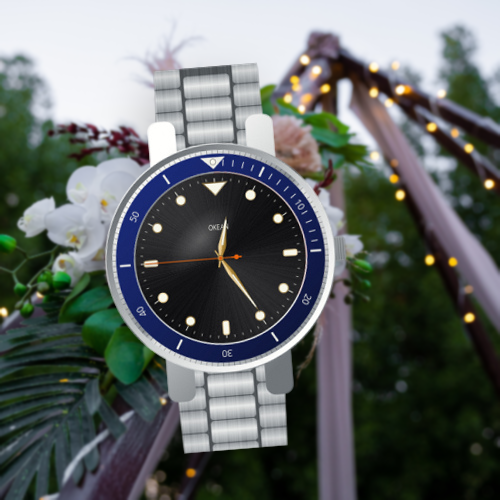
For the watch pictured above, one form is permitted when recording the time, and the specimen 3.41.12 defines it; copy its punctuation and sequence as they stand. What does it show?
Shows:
12.24.45
